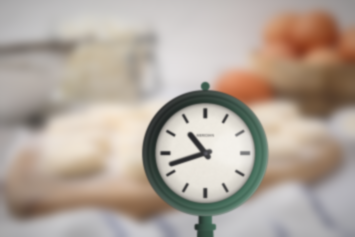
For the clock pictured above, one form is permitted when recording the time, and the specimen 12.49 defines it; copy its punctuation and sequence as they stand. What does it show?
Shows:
10.42
